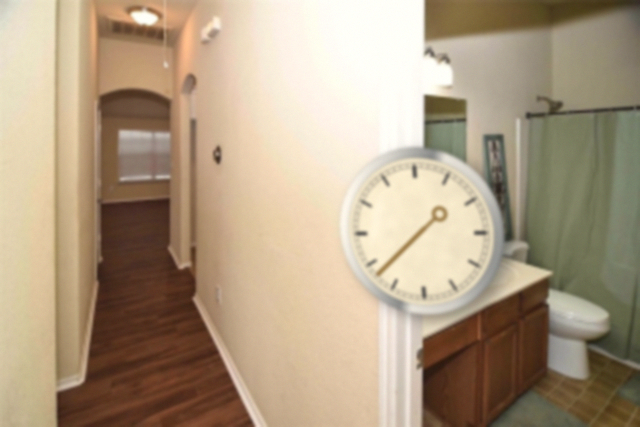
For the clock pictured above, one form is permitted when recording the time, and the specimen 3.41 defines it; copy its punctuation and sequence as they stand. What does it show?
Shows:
1.38
